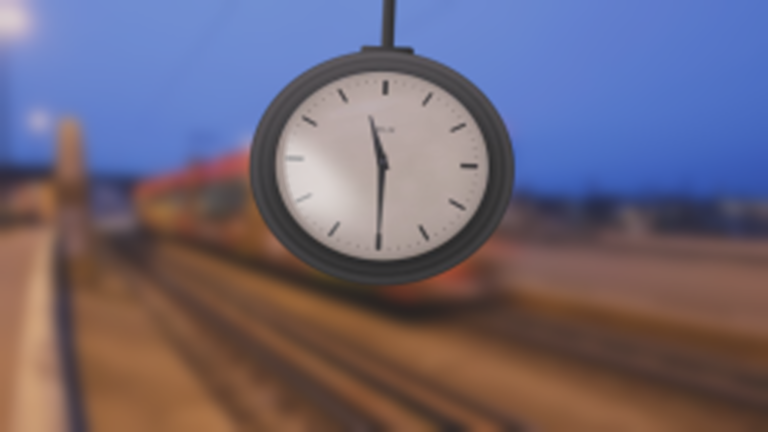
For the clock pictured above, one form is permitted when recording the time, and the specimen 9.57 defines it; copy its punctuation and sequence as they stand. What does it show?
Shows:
11.30
